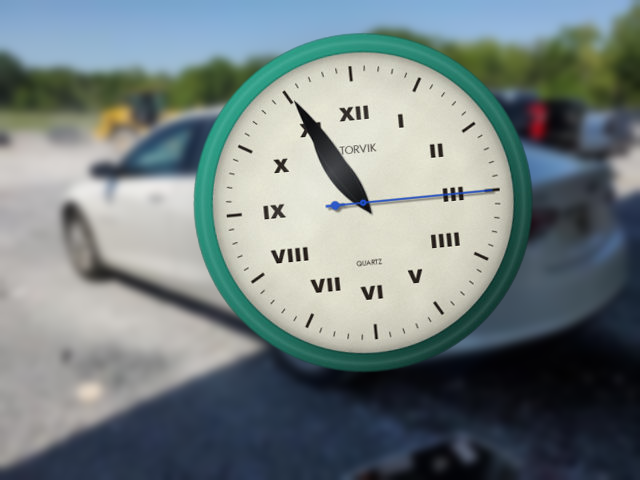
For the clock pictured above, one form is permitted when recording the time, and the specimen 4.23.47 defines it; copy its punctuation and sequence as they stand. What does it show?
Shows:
10.55.15
